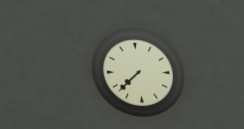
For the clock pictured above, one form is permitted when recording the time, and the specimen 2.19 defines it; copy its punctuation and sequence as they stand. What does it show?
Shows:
7.38
